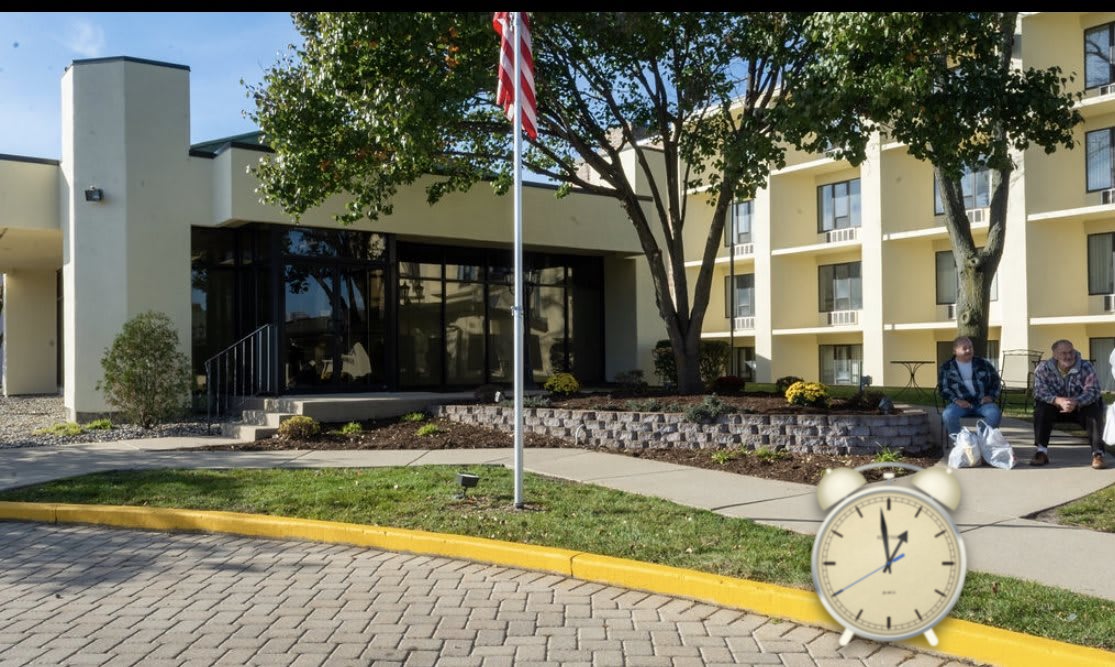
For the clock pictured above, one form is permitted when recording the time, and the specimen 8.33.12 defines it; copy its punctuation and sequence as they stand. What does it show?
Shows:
12.58.40
